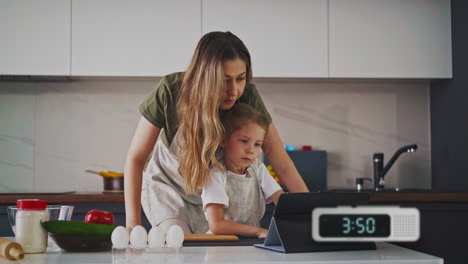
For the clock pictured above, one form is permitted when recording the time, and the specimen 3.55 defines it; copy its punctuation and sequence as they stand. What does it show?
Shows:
3.50
